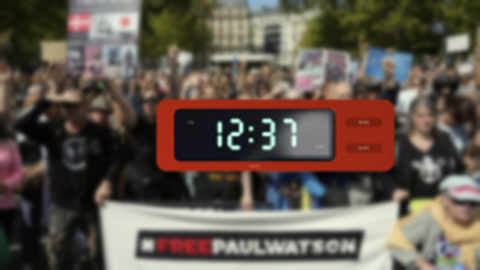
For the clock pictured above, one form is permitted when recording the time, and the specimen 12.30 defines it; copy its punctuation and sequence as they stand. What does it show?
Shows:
12.37
